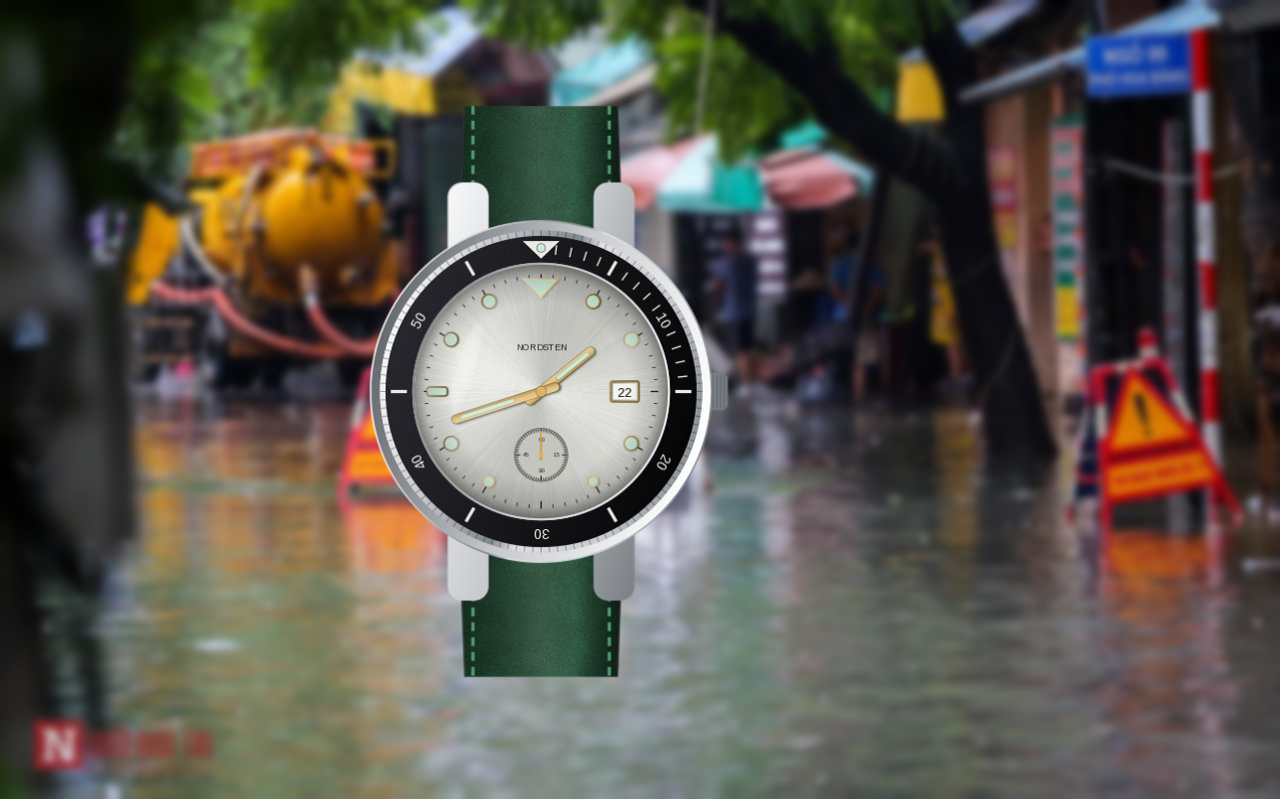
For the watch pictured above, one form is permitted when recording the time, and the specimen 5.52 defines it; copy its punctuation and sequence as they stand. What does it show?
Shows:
1.42
